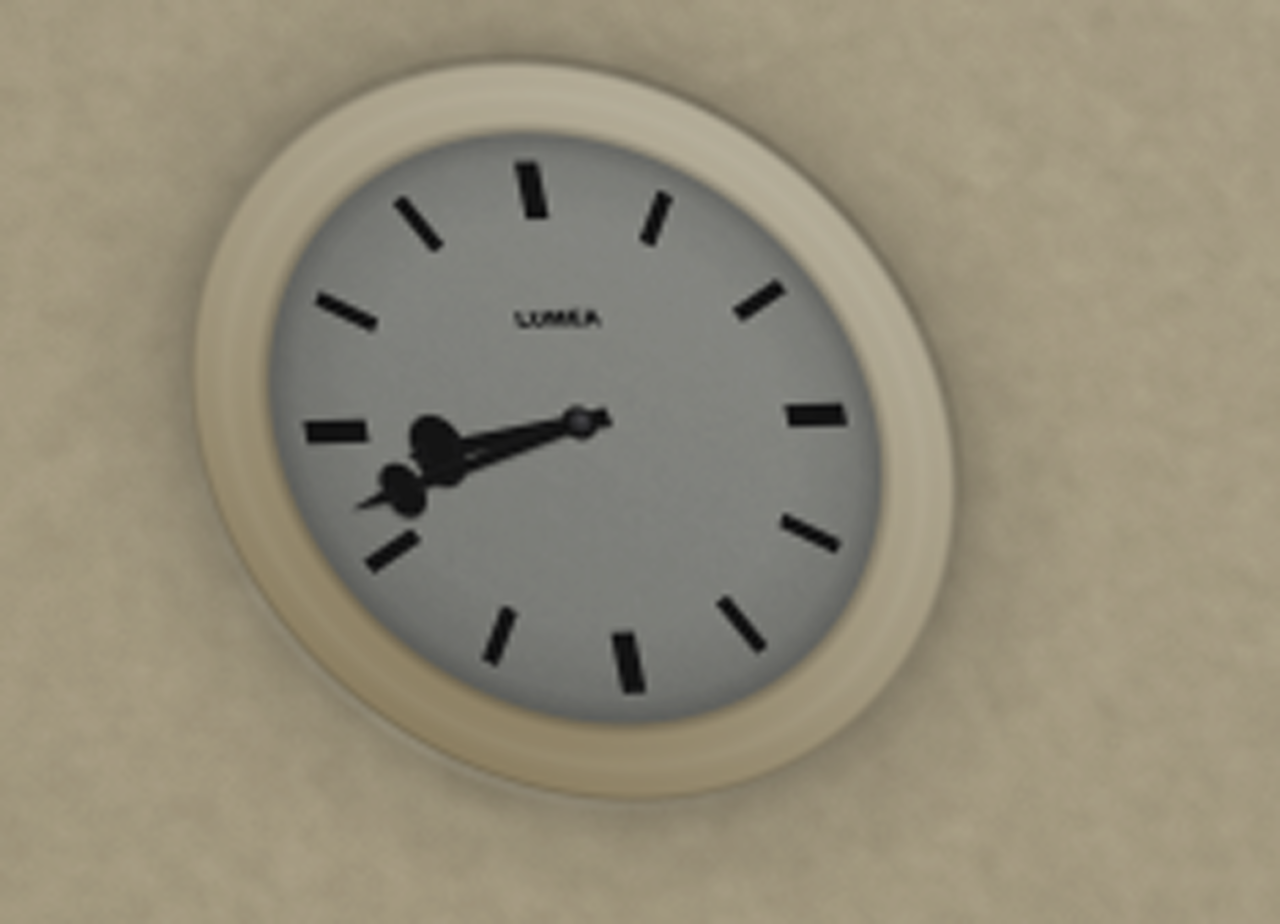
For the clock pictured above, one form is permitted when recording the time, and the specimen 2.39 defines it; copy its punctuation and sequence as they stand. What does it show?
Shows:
8.42
